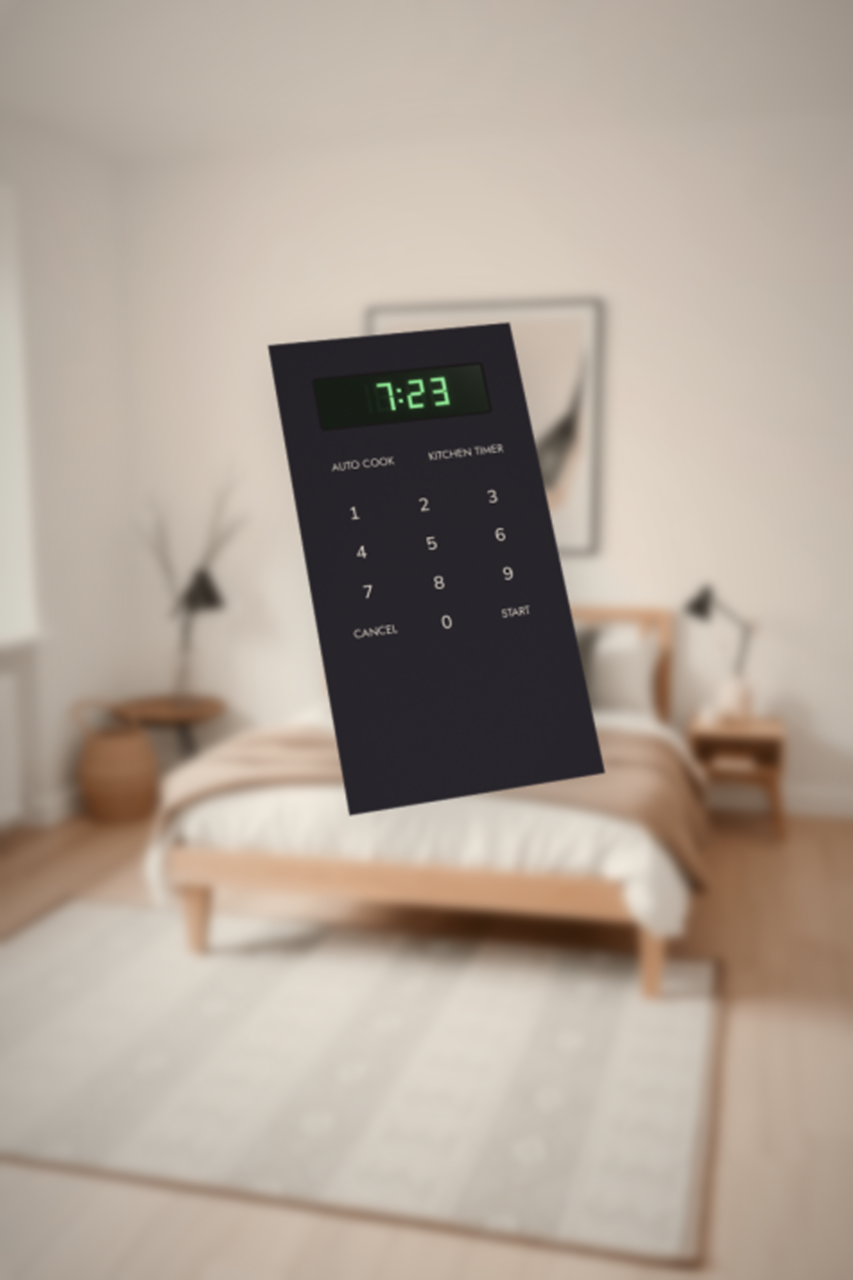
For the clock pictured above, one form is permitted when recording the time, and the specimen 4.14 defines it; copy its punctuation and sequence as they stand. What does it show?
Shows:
7.23
